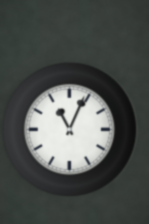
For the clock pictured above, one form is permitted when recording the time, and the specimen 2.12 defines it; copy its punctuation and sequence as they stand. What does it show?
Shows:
11.04
